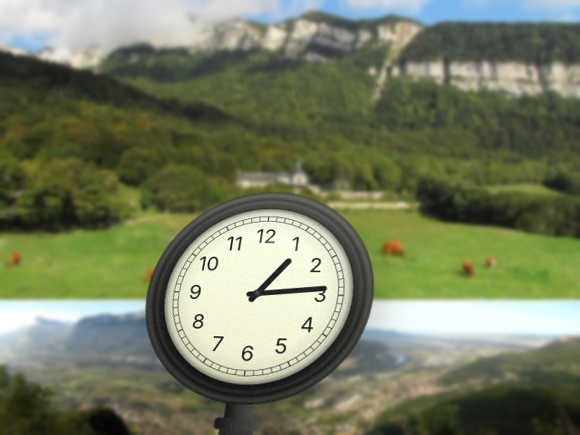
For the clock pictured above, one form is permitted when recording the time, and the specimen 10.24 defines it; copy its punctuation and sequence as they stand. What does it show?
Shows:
1.14
